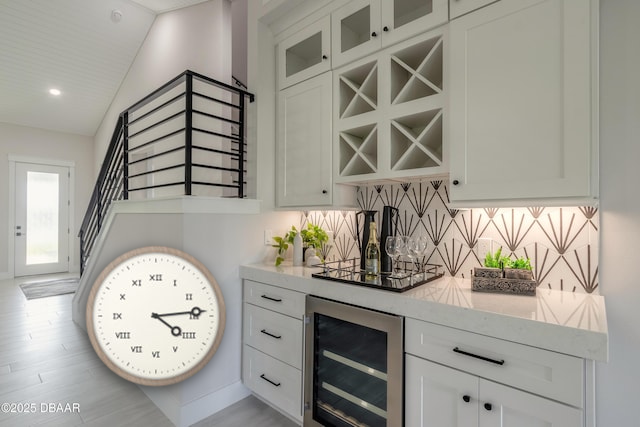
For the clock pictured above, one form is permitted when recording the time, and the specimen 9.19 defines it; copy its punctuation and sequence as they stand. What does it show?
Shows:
4.14
